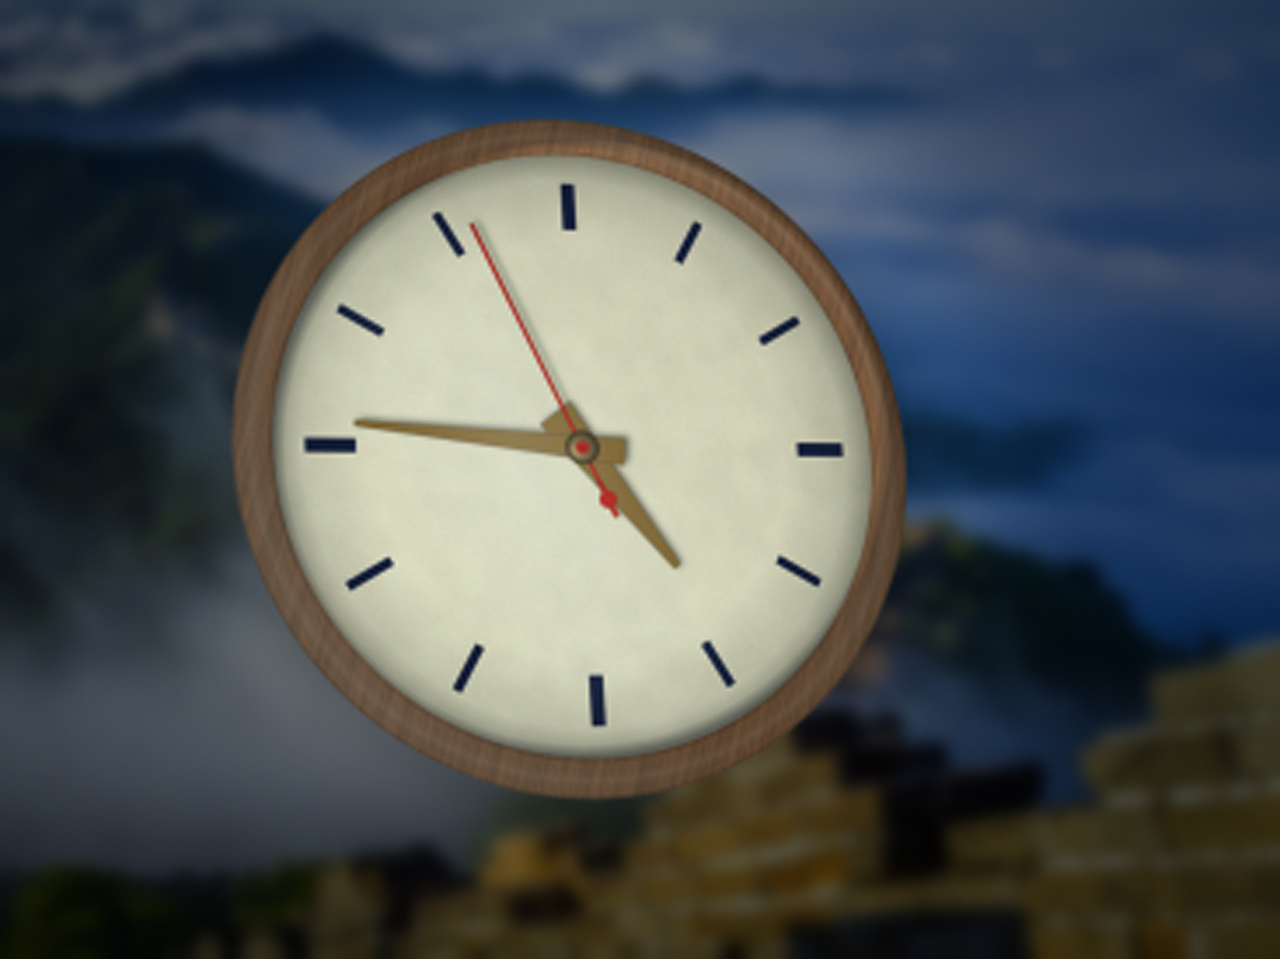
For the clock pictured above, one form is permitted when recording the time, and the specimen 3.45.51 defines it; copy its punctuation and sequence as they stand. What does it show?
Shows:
4.45.56
